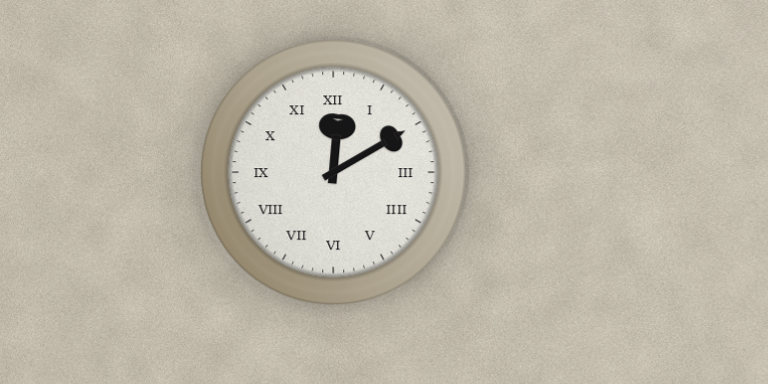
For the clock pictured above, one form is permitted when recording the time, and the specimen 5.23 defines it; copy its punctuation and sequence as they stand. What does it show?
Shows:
12.10
